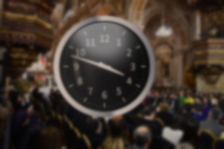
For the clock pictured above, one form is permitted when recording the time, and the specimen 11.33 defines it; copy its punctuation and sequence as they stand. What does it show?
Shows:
3.48
